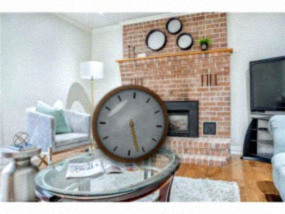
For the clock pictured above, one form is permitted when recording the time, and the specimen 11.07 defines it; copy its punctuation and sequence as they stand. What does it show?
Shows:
5.27
